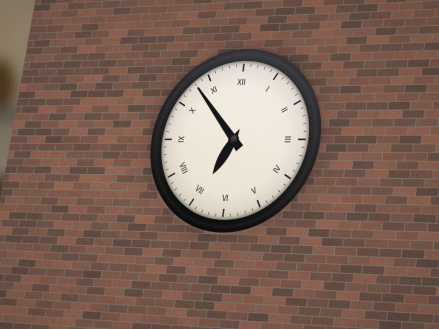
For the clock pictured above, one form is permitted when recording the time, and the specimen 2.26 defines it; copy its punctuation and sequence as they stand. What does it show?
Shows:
6.53
